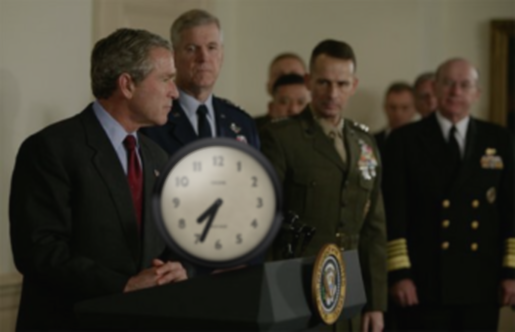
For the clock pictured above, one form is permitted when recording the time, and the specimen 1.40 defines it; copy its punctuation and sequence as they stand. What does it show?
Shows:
7.34
